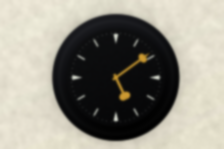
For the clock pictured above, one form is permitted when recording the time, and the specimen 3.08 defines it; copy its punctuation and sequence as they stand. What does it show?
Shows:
5.09
